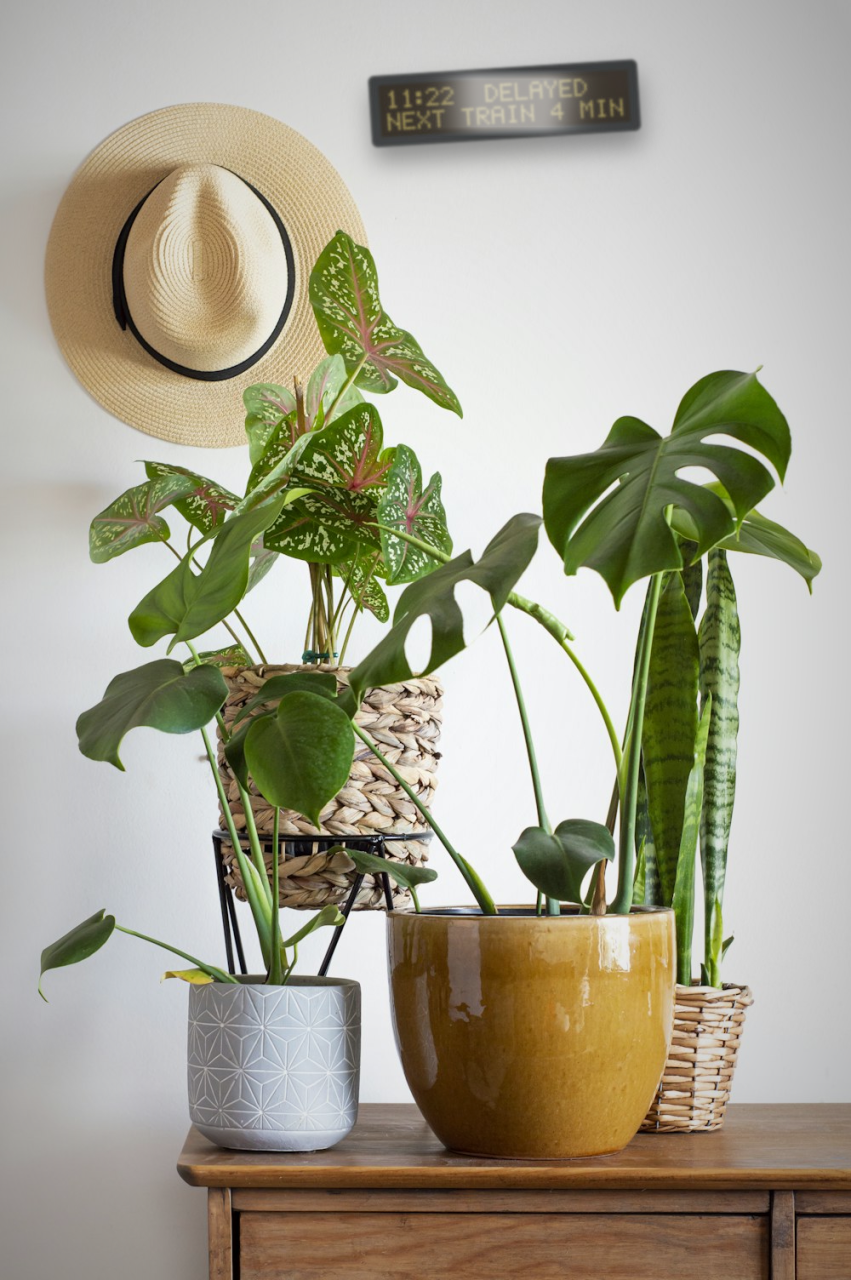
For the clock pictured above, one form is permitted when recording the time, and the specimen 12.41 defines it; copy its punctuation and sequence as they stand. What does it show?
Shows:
11.22
